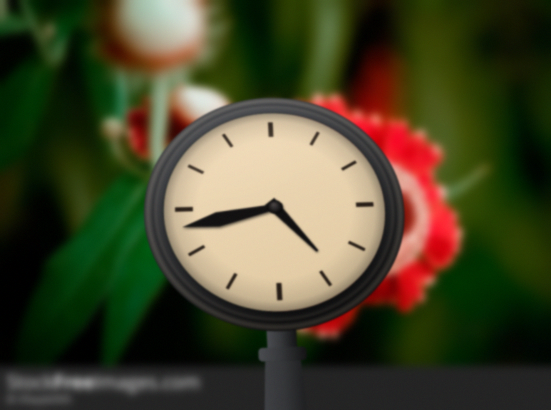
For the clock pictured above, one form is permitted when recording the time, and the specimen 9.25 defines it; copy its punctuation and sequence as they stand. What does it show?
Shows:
4.43
